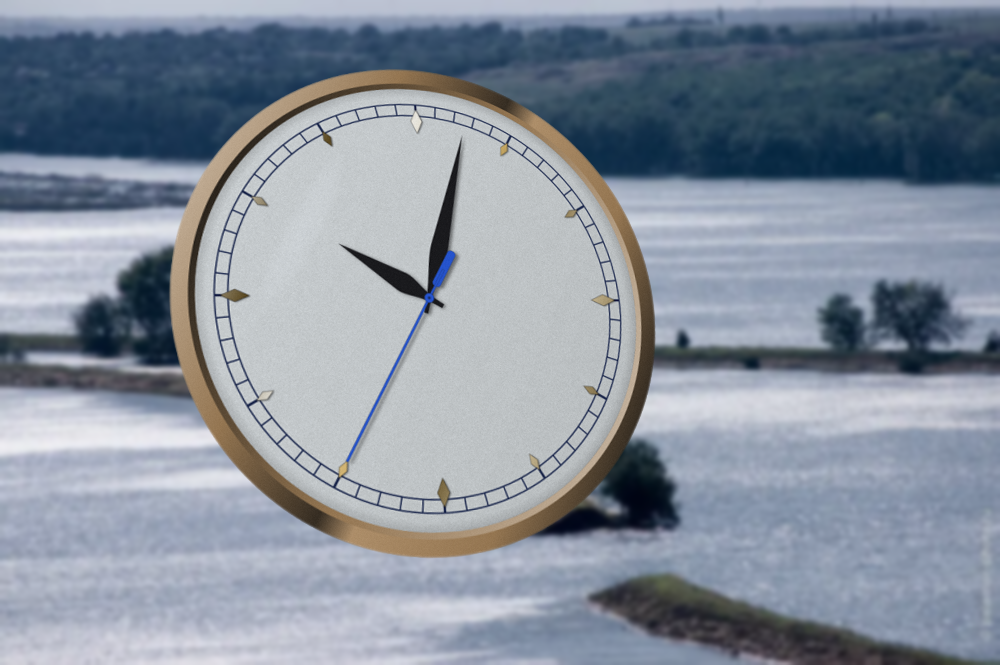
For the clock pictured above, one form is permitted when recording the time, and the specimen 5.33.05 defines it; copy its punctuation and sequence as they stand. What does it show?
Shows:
10.02.35
